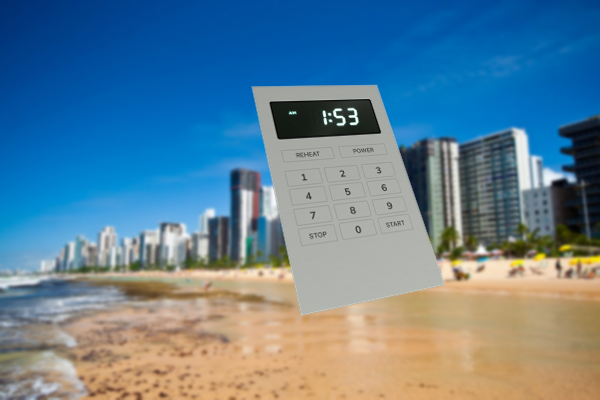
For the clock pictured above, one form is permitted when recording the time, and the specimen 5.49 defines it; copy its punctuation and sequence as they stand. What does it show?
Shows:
1.53
